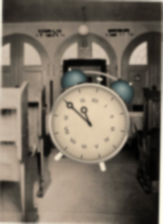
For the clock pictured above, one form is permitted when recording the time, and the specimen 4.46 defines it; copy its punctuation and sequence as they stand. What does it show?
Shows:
10.50
